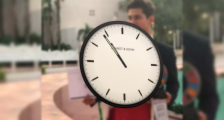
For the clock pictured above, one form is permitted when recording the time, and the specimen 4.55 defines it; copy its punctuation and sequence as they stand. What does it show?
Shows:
10.54
